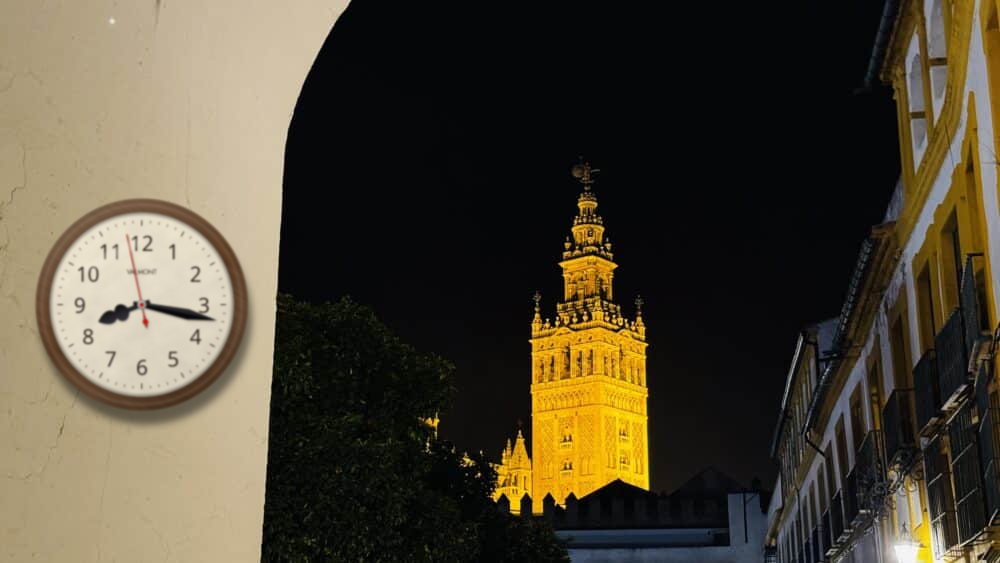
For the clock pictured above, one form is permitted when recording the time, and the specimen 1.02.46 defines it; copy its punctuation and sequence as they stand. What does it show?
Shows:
8.16.58
